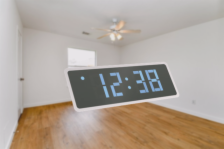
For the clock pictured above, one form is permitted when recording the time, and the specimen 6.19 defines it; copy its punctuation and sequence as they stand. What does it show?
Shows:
12.38
